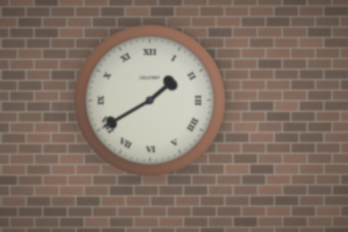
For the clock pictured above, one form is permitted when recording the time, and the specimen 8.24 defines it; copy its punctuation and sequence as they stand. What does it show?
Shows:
1.40
